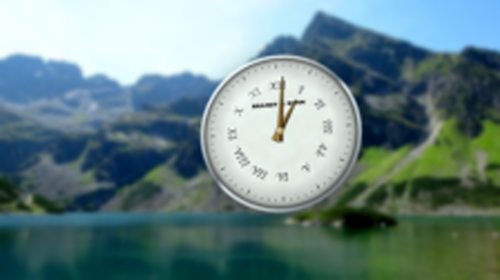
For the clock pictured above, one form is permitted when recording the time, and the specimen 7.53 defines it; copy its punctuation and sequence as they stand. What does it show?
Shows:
1.01
